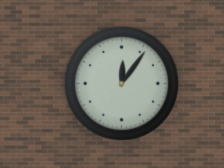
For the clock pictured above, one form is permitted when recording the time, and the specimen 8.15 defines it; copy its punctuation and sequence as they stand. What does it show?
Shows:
12.06
